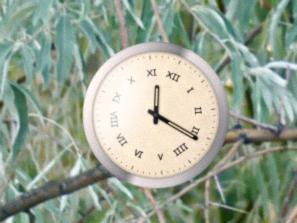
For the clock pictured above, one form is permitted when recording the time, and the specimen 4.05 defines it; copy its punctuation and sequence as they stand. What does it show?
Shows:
11.16
